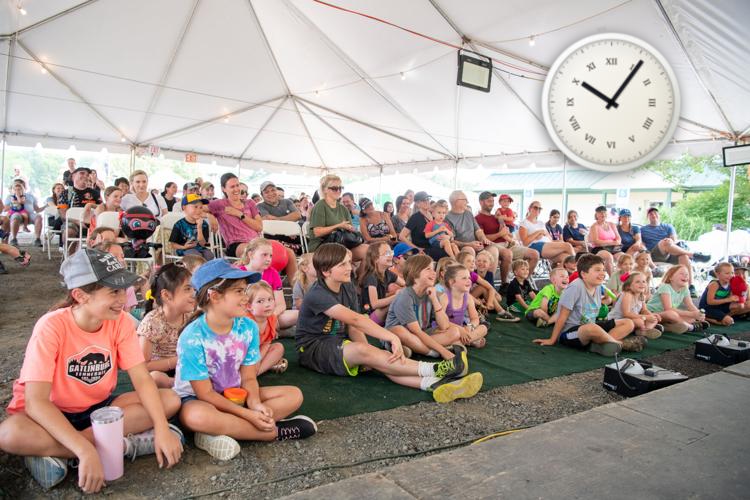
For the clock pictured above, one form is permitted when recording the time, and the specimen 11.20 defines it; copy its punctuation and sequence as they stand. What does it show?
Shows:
10.06
